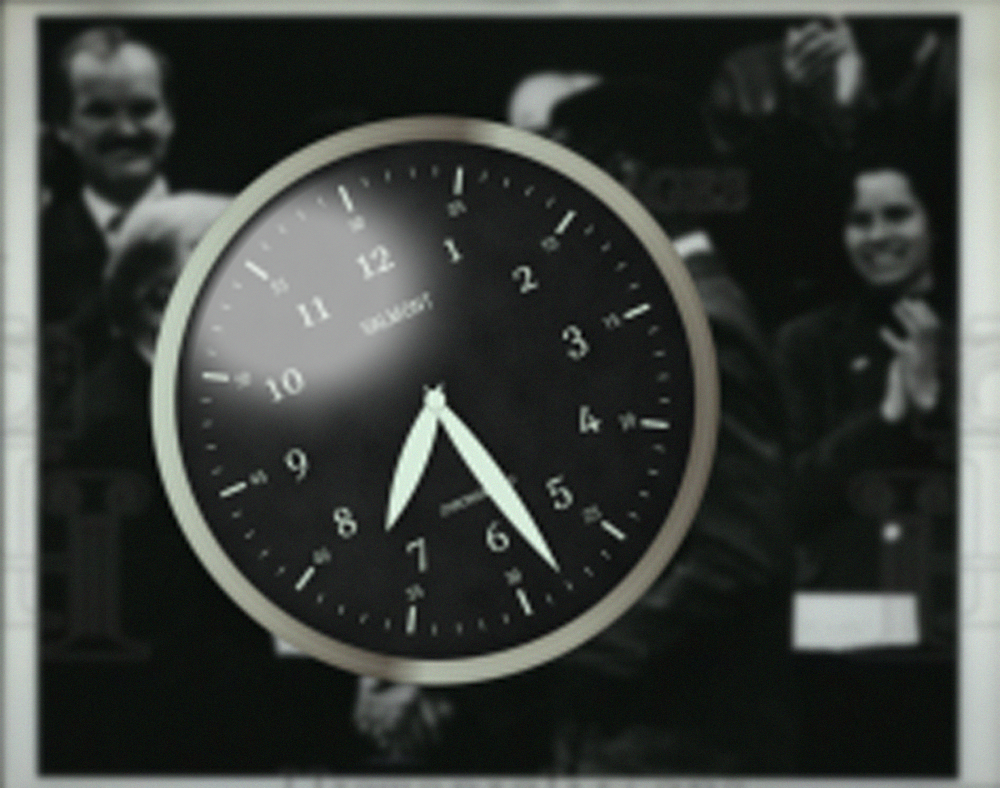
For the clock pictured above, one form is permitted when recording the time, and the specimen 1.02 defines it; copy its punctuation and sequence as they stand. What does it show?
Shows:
7.28
